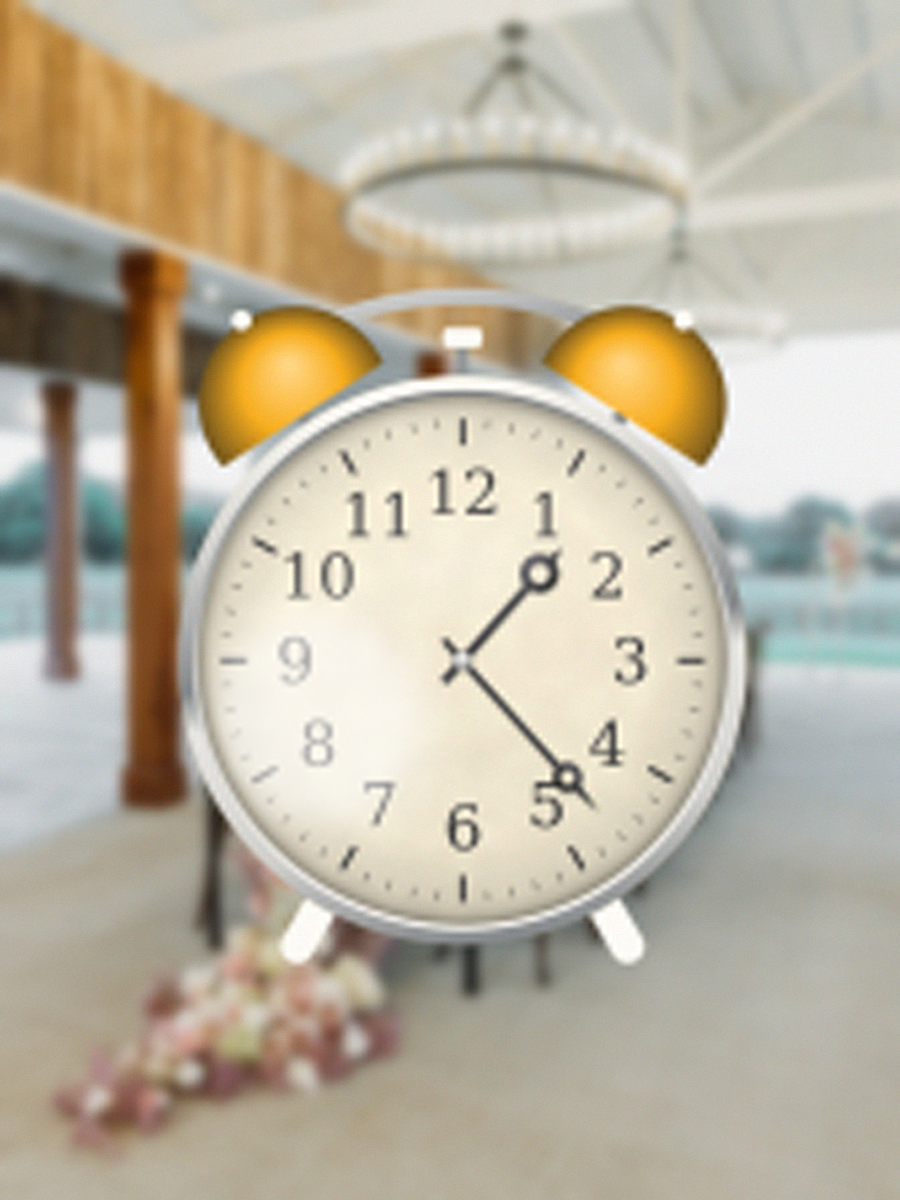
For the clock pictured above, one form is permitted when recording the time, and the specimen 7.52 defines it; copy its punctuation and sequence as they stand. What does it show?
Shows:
1.23
